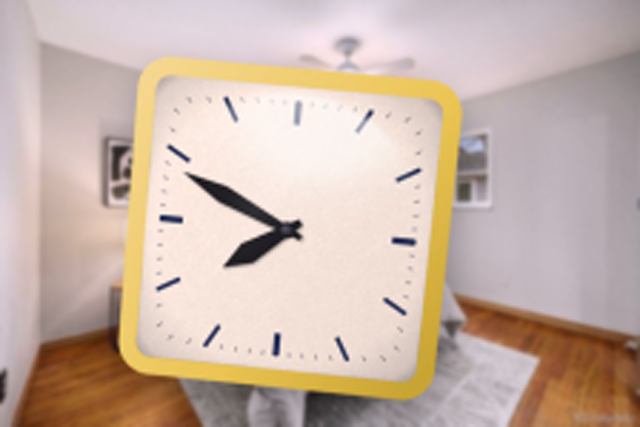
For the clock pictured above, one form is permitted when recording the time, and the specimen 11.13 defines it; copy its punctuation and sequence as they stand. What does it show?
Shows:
7.49
